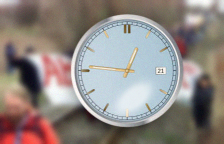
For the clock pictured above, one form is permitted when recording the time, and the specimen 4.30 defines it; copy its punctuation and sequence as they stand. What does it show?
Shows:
12.46
